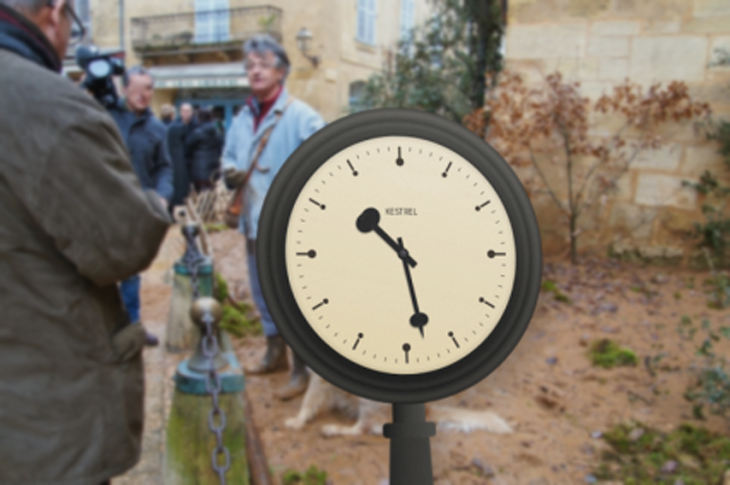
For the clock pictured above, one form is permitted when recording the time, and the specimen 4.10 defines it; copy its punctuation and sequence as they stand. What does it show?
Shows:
10.28
